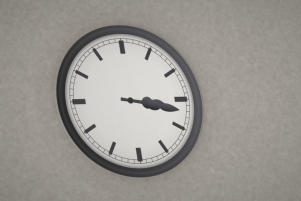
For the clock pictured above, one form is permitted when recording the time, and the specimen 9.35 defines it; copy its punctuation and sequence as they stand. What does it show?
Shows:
3.17
